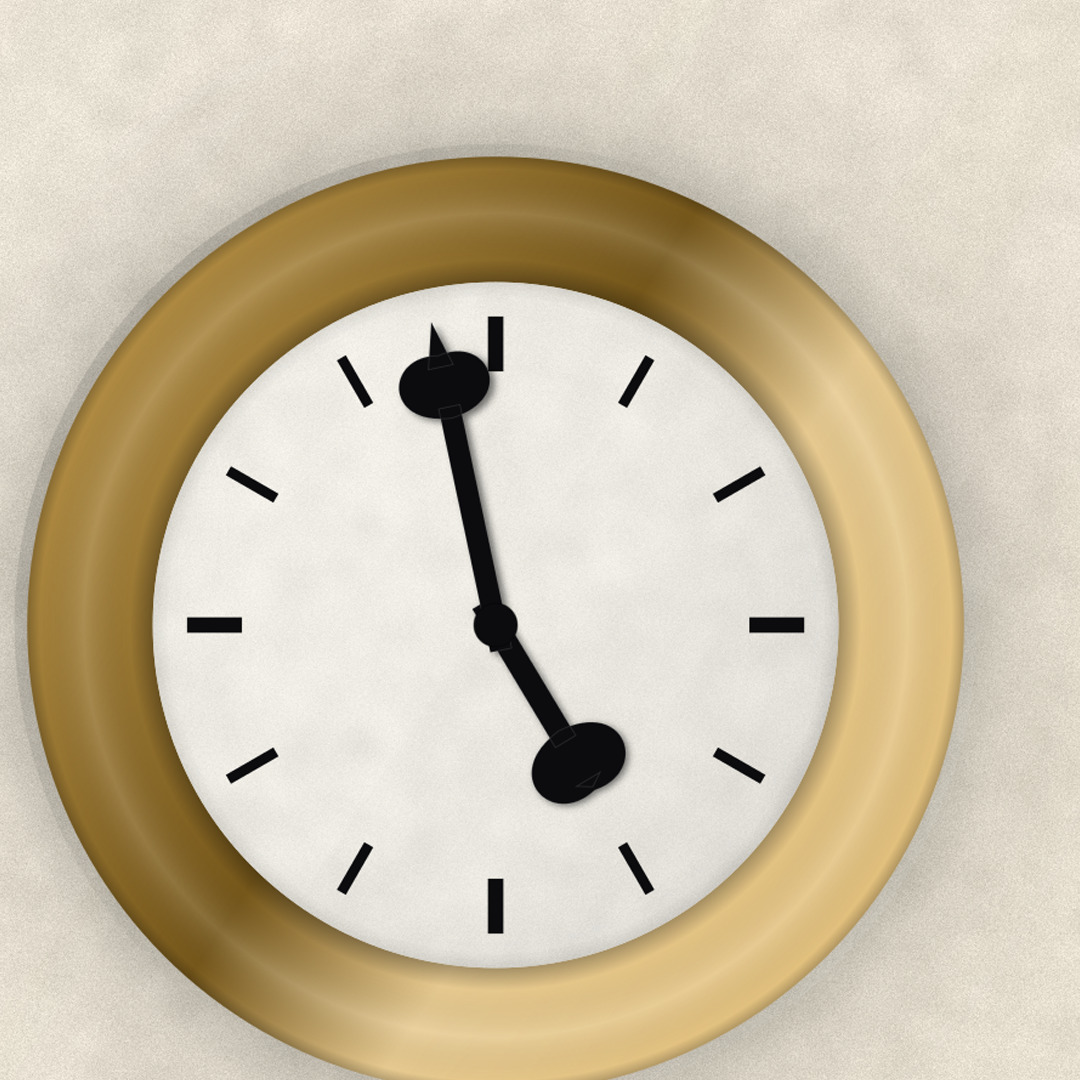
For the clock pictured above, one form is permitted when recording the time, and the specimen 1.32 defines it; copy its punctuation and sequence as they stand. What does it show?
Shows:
4.58
